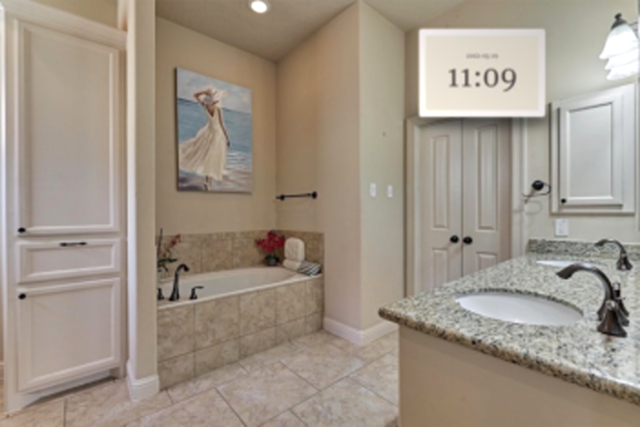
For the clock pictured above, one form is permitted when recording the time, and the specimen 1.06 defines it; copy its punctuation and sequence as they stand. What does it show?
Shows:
11.09
